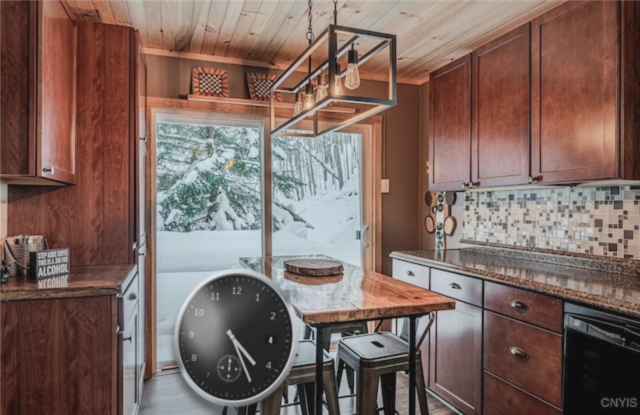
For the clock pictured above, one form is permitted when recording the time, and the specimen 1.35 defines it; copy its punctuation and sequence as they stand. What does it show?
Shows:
4.25
